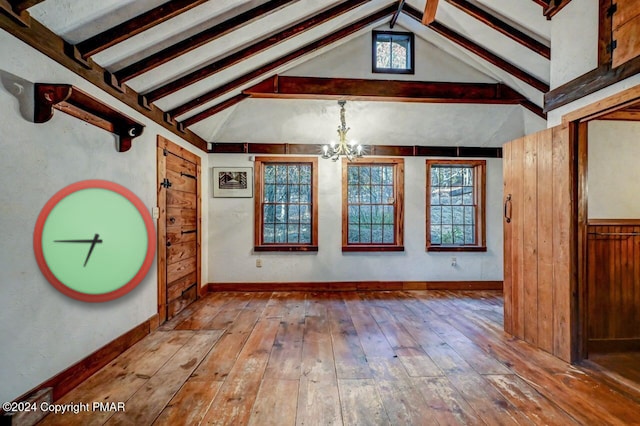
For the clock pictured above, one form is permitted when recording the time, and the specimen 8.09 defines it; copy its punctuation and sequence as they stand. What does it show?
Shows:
6.45
